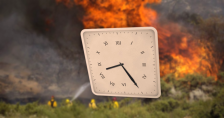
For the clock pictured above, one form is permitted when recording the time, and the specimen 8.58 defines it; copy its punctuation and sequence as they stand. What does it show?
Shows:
8.25
